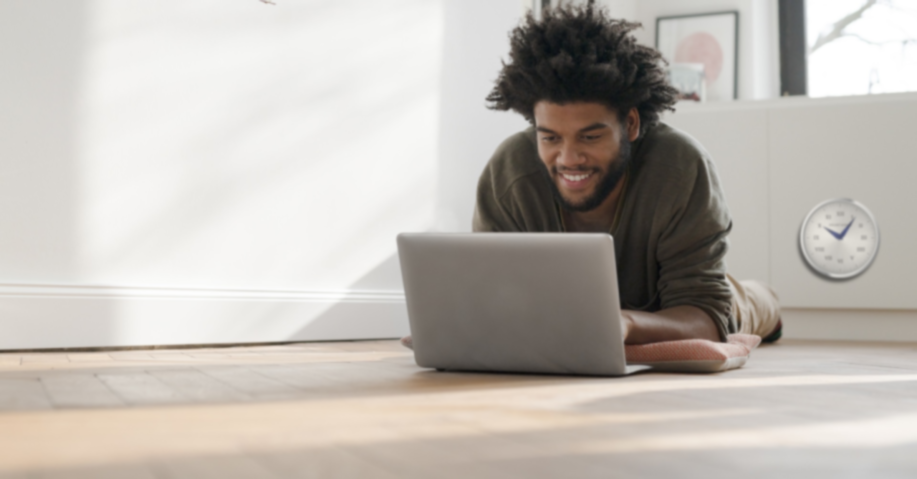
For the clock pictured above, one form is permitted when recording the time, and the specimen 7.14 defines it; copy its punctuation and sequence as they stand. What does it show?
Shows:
10.06
